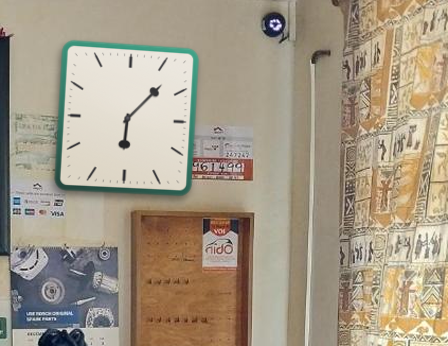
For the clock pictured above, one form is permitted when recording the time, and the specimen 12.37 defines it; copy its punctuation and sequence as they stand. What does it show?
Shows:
6.07
